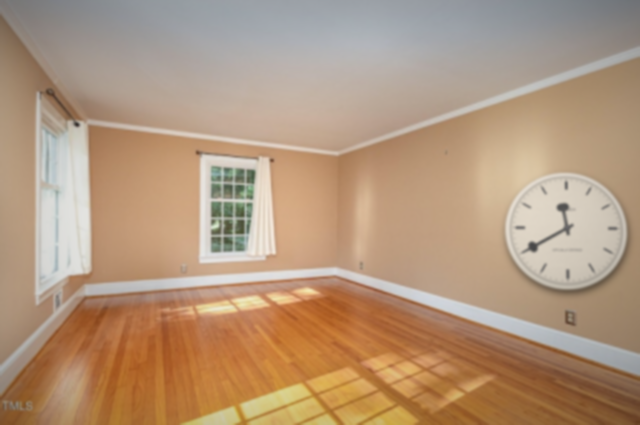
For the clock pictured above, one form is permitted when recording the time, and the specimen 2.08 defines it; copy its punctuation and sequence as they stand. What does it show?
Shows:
11.40
